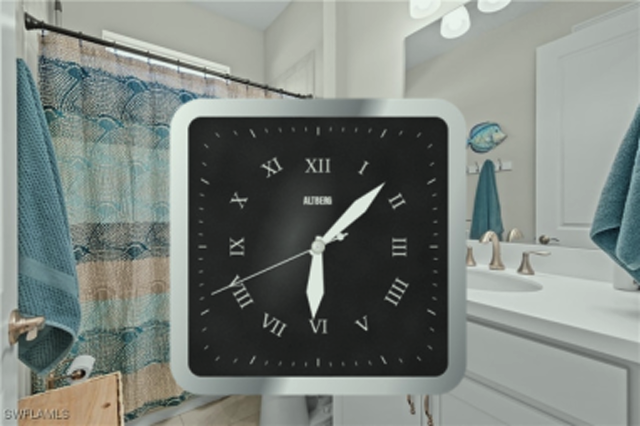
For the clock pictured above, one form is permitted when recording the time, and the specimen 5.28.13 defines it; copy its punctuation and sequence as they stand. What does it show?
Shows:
6.07.41
